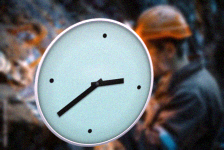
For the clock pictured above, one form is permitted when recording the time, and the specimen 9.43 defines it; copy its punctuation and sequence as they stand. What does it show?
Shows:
2.38
